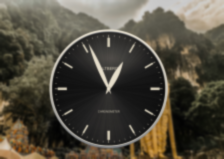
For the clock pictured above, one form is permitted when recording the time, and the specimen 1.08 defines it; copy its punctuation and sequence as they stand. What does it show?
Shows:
12.56
